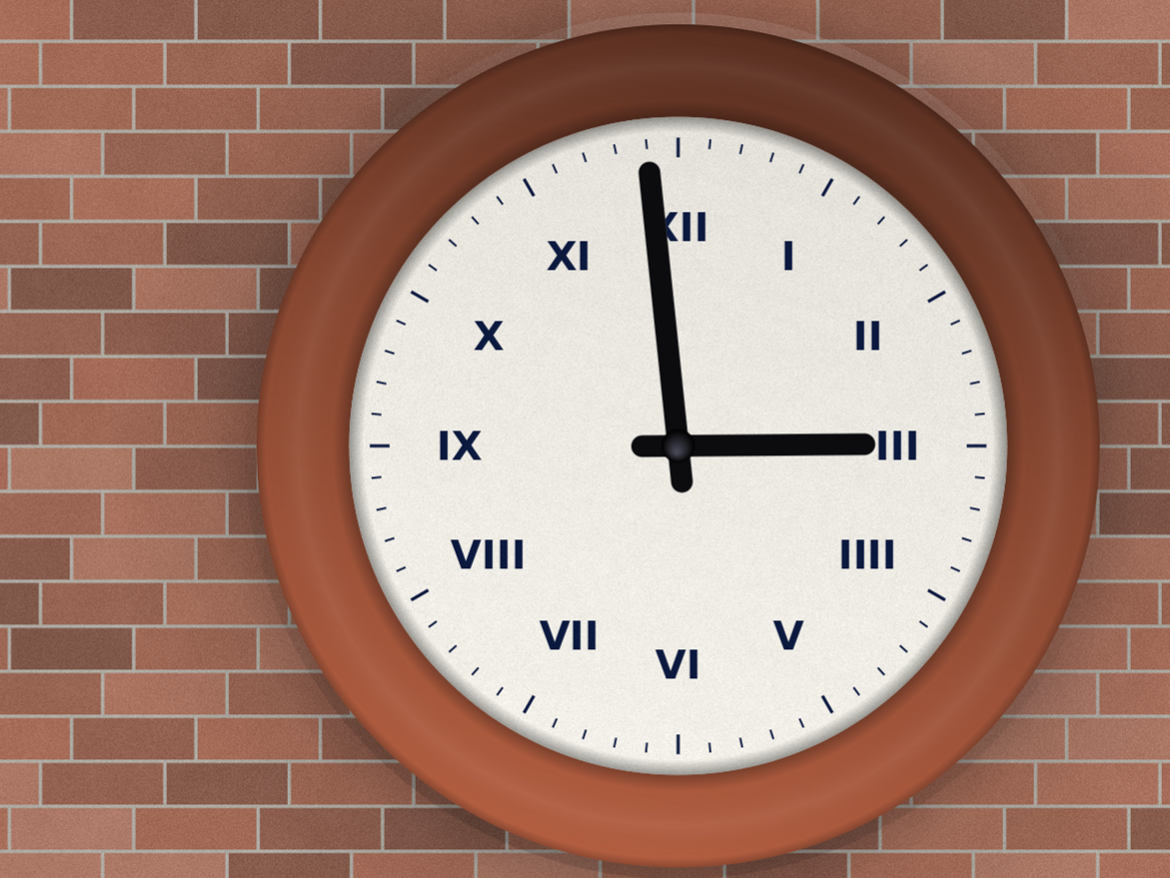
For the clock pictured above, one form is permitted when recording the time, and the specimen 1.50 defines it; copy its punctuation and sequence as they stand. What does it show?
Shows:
2.59
